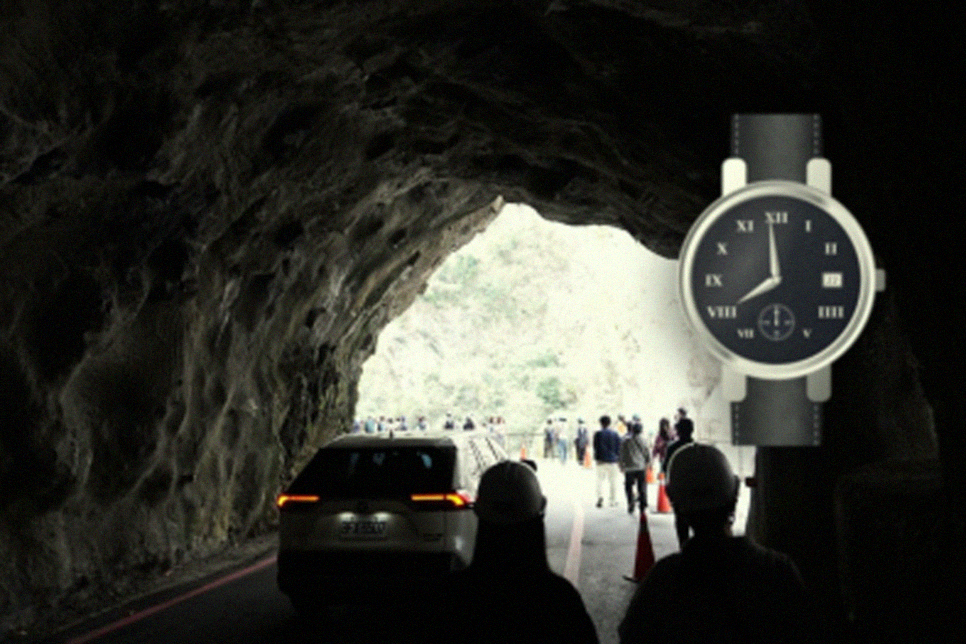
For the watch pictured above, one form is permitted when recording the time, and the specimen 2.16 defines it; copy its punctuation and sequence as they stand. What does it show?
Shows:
7.59
